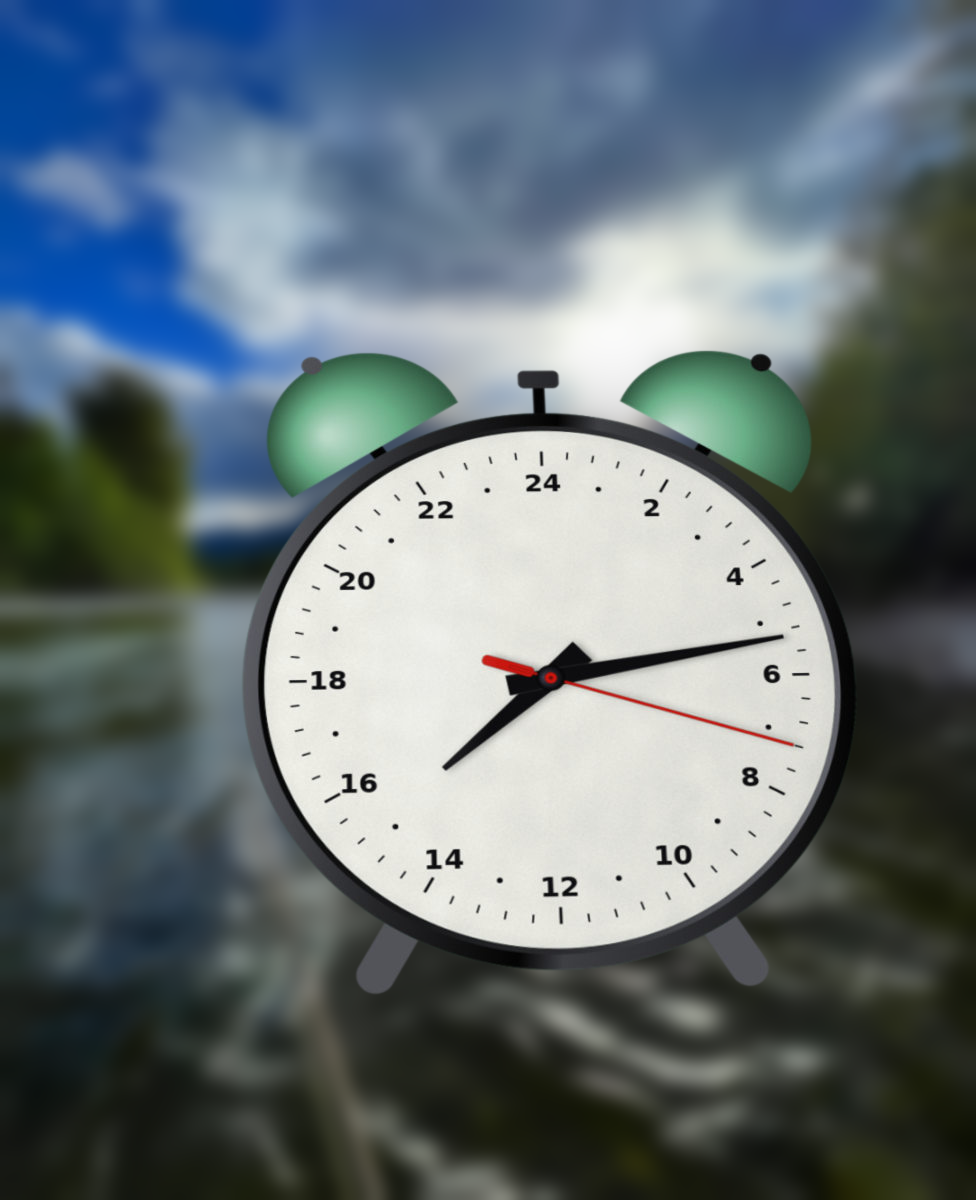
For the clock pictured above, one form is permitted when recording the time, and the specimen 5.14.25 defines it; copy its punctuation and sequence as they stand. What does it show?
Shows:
15.13.18
